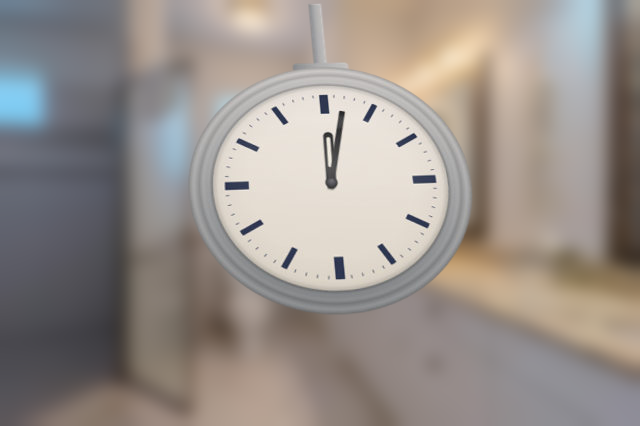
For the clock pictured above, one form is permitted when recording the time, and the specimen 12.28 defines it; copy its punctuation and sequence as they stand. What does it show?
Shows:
12.02
